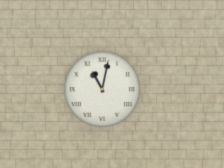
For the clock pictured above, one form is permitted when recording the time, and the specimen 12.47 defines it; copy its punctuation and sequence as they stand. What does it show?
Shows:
11.02
